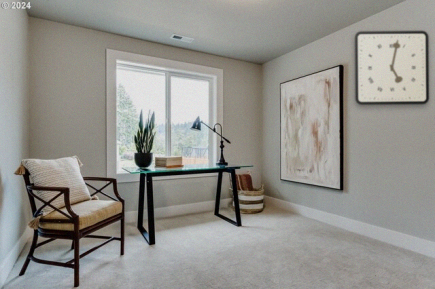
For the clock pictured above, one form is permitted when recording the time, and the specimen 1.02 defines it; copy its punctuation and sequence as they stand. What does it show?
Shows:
5.02
